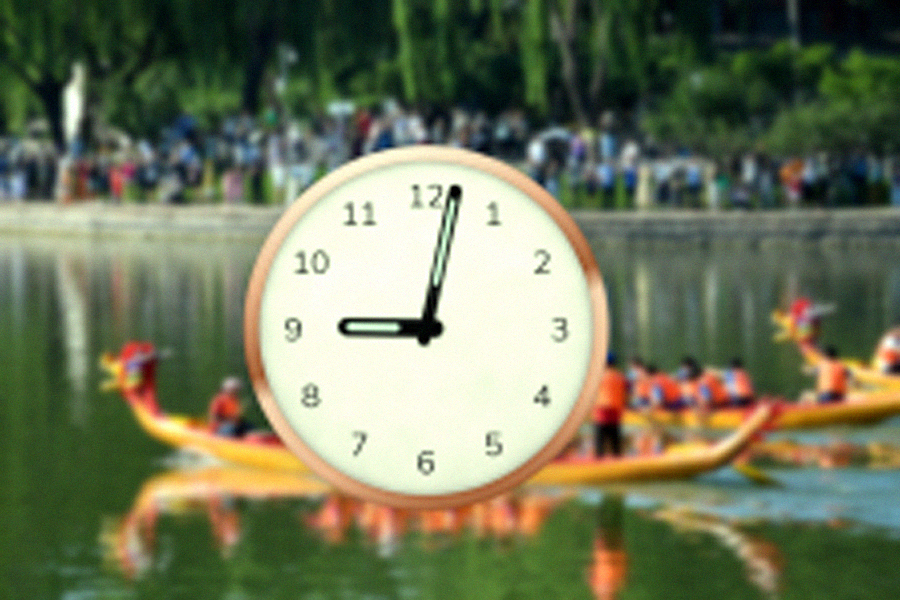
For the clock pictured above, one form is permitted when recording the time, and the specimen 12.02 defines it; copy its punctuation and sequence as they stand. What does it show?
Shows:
9.02
